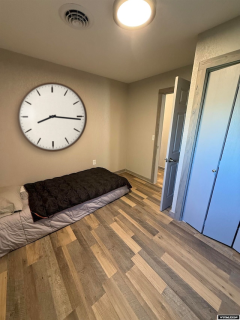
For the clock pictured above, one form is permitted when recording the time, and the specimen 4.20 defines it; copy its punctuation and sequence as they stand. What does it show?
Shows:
8.16
